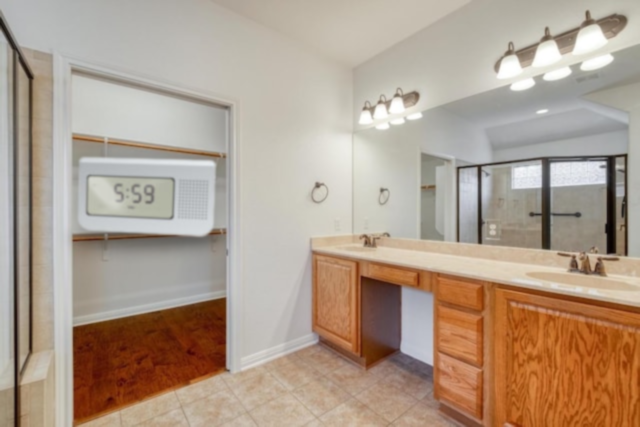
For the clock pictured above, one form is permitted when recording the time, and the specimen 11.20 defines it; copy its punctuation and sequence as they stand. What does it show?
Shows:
5.59
